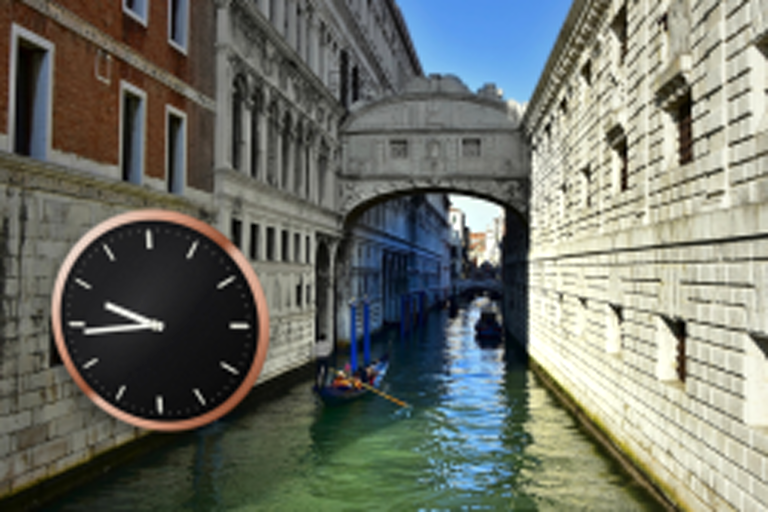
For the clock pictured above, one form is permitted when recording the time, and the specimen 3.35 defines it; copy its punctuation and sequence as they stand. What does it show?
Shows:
9.44
